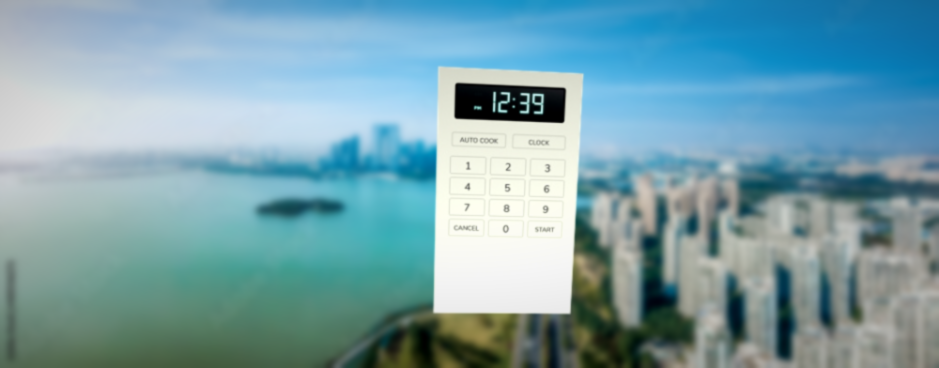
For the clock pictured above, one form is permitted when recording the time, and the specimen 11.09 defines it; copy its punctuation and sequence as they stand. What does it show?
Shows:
12.39
